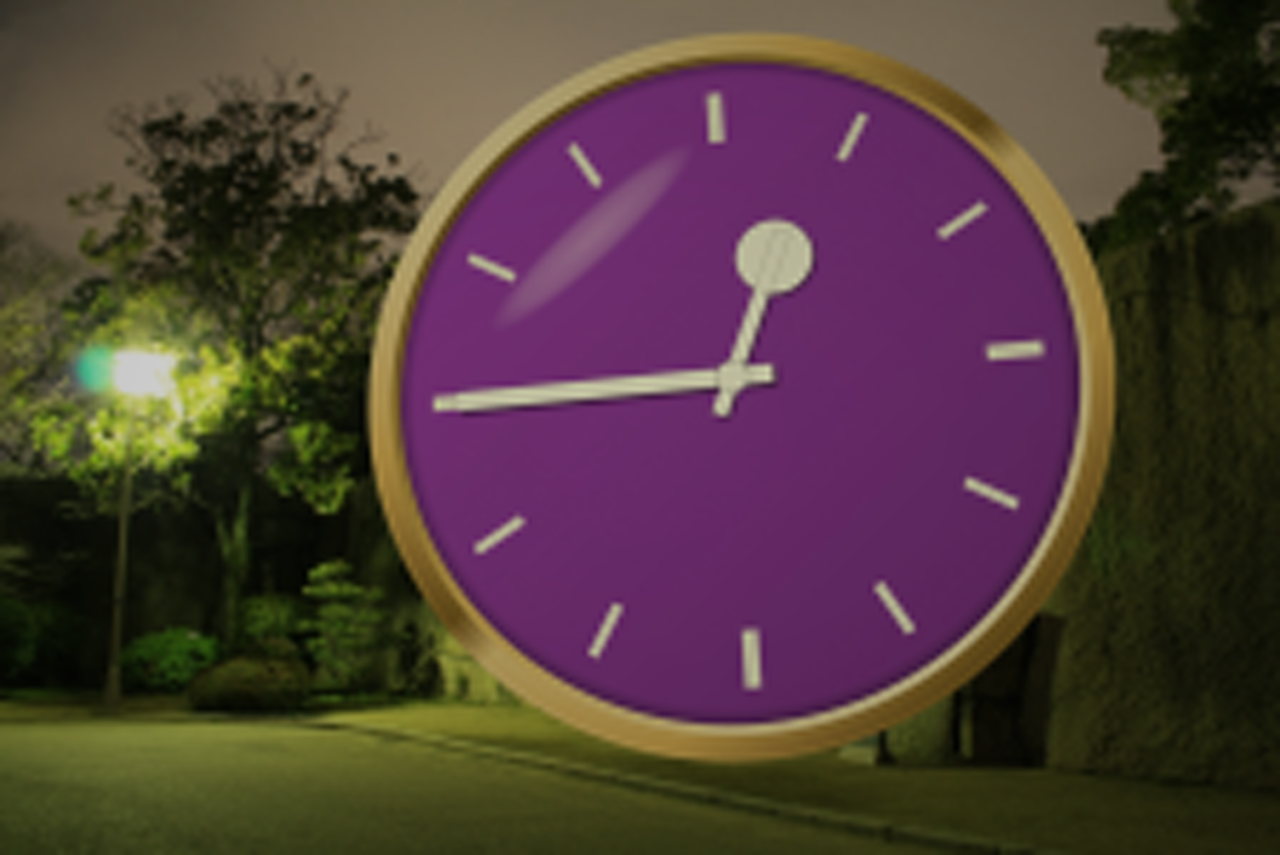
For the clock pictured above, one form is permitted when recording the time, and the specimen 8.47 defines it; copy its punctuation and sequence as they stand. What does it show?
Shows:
12.45
